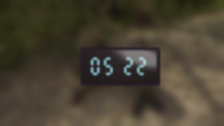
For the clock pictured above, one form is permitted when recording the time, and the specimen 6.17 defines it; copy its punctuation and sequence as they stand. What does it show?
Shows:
5.22
